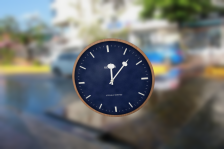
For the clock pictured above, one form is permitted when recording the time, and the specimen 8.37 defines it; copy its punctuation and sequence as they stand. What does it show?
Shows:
12.07
